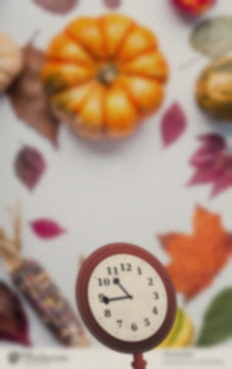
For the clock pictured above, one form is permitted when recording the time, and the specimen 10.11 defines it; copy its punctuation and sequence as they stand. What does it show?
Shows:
10.44
